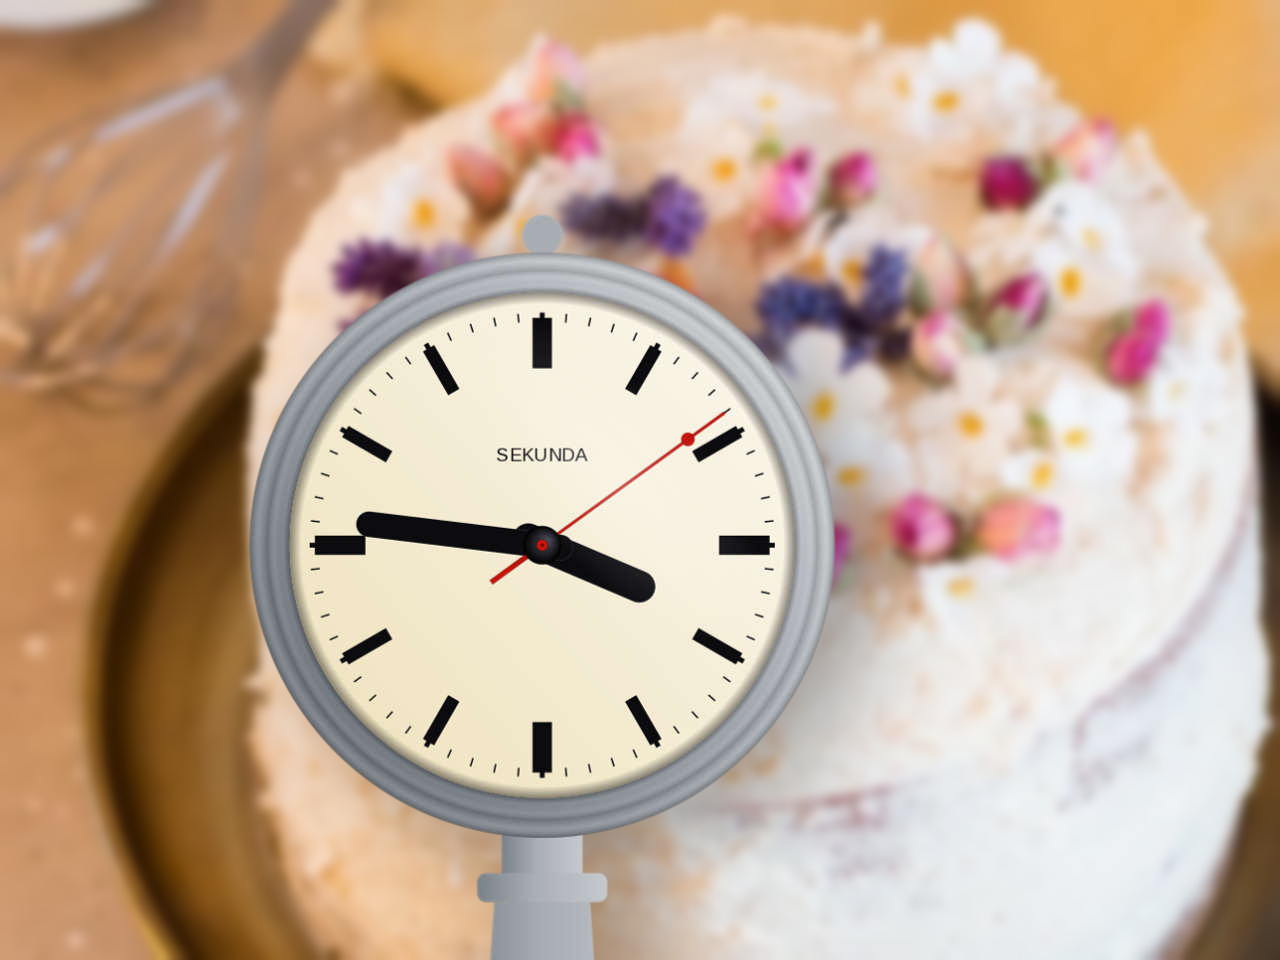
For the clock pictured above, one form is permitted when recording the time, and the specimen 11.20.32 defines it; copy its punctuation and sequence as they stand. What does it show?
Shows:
3.46.09
